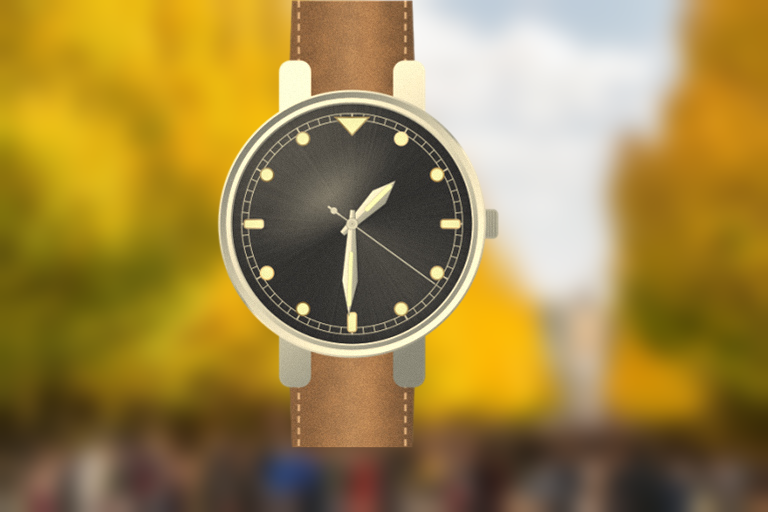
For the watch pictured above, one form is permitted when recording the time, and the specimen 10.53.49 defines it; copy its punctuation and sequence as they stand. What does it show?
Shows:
1.30.21
